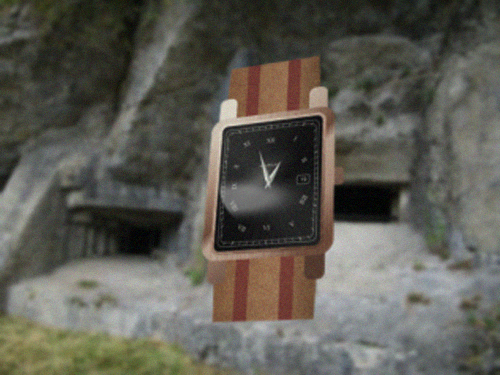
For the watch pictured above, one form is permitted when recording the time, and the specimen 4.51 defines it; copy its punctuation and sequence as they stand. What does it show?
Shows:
12.57
